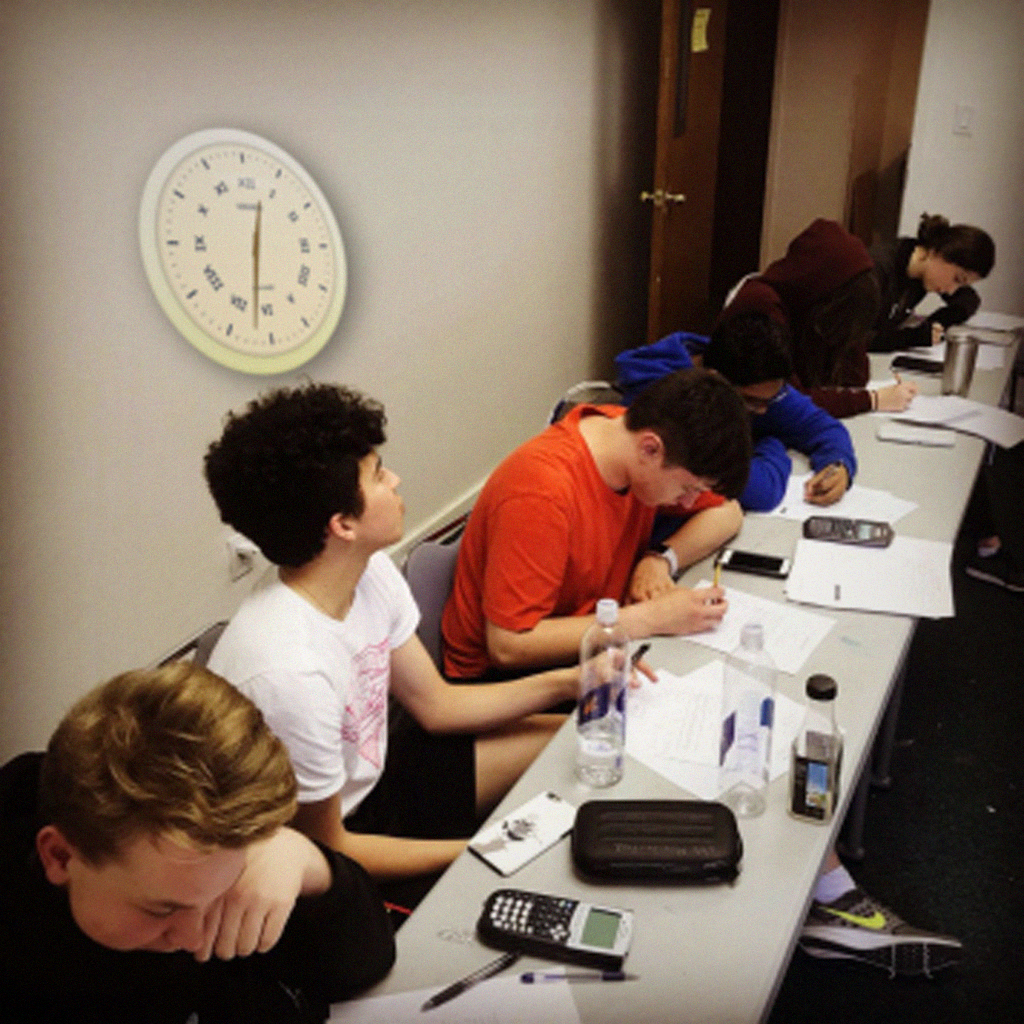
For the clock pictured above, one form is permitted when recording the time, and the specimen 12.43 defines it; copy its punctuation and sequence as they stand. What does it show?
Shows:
12.32
